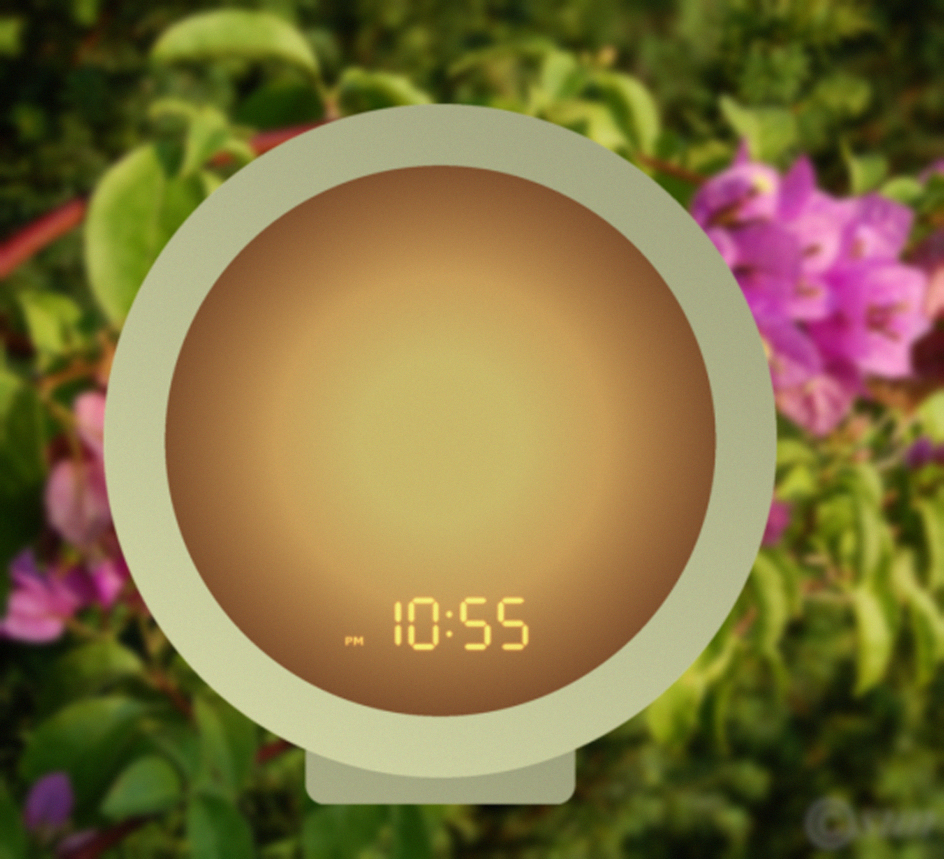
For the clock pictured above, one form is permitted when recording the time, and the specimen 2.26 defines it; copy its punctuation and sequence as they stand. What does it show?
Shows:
10.55
